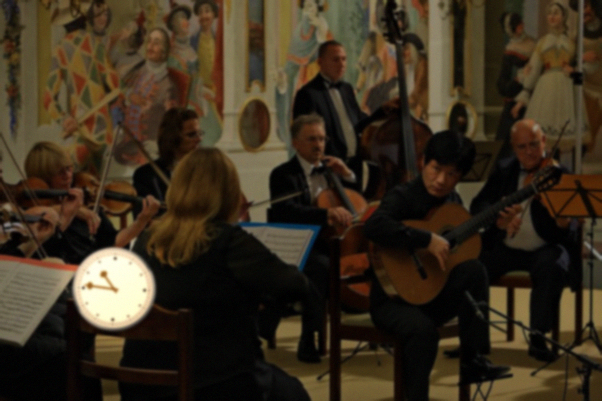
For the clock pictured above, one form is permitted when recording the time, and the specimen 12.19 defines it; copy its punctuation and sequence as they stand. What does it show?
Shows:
10.46
